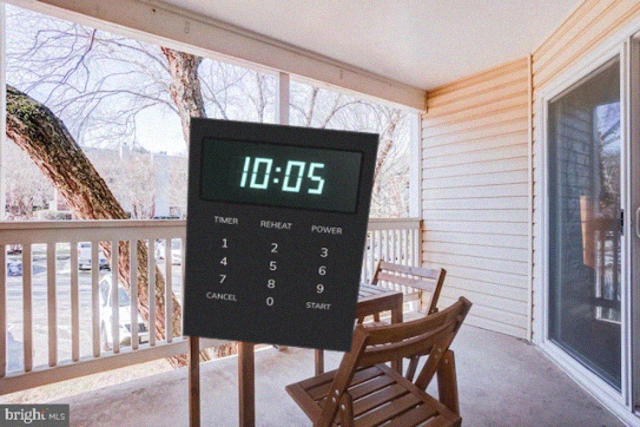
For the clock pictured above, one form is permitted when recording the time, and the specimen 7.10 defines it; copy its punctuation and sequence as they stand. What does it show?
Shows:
10.05
